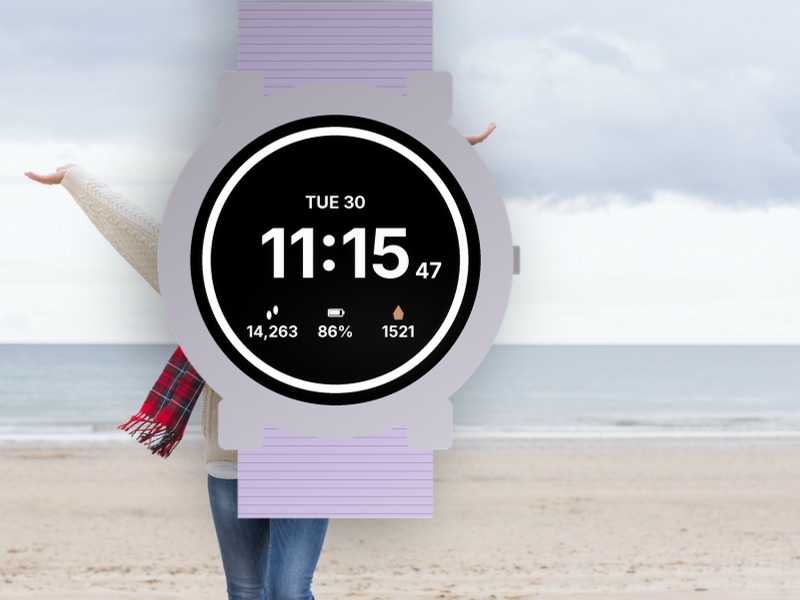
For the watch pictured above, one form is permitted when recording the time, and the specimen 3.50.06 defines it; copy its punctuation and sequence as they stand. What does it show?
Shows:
11.15.47
